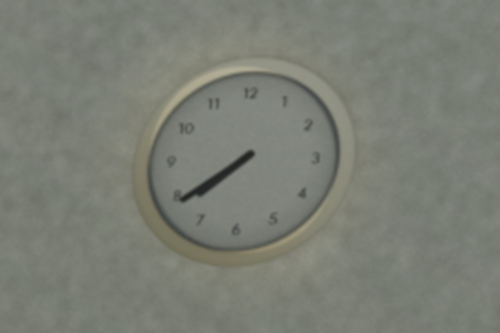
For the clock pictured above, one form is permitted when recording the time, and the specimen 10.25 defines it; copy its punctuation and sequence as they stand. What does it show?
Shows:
7.39
